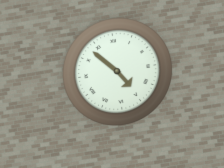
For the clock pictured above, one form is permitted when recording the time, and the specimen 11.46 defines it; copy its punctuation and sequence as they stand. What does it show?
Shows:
4.53
